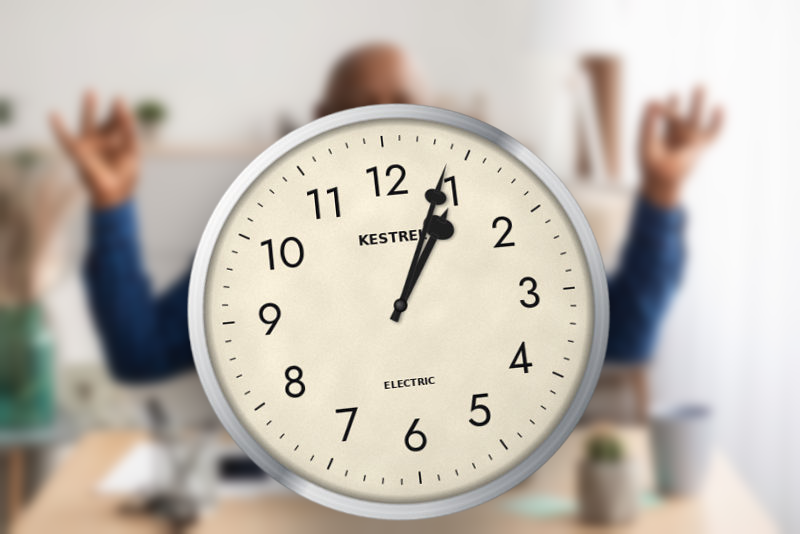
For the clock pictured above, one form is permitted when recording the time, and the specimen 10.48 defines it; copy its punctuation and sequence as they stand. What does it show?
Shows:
1.04
